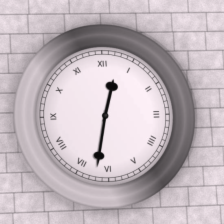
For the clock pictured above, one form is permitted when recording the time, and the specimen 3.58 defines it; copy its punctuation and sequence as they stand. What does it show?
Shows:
12.32
